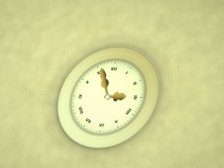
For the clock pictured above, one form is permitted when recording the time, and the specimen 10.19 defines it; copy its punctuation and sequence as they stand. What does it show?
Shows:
2.56
